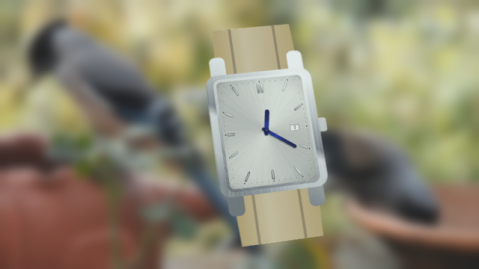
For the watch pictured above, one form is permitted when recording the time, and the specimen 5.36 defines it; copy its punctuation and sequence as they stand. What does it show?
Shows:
12.21
